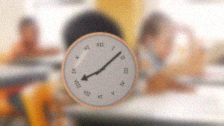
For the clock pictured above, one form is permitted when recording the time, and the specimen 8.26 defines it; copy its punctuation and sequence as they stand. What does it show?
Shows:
8.08
